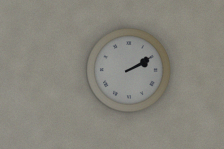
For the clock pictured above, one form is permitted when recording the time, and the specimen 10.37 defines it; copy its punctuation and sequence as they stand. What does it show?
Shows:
2.10
